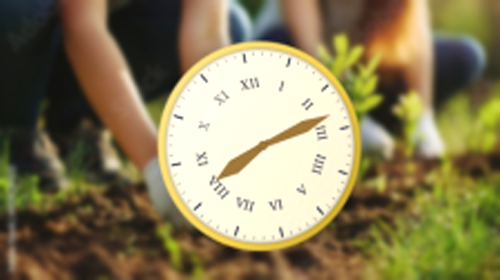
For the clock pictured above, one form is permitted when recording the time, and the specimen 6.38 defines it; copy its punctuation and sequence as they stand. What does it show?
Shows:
8.13
